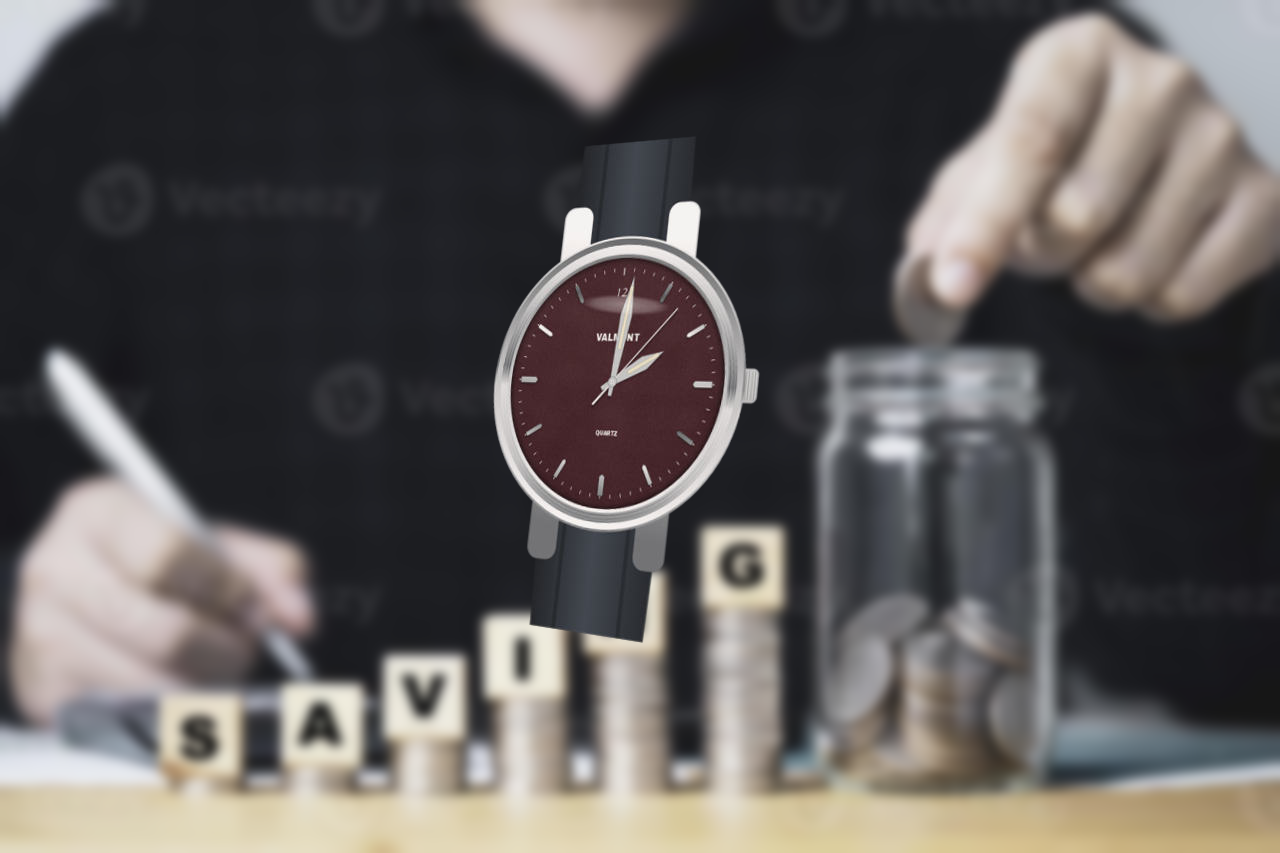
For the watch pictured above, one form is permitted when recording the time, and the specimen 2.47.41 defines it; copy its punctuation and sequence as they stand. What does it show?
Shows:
2.01.07
